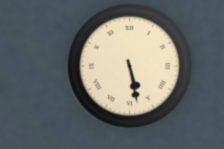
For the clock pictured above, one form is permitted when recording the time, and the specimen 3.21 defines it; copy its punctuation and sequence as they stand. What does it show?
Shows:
5.28
